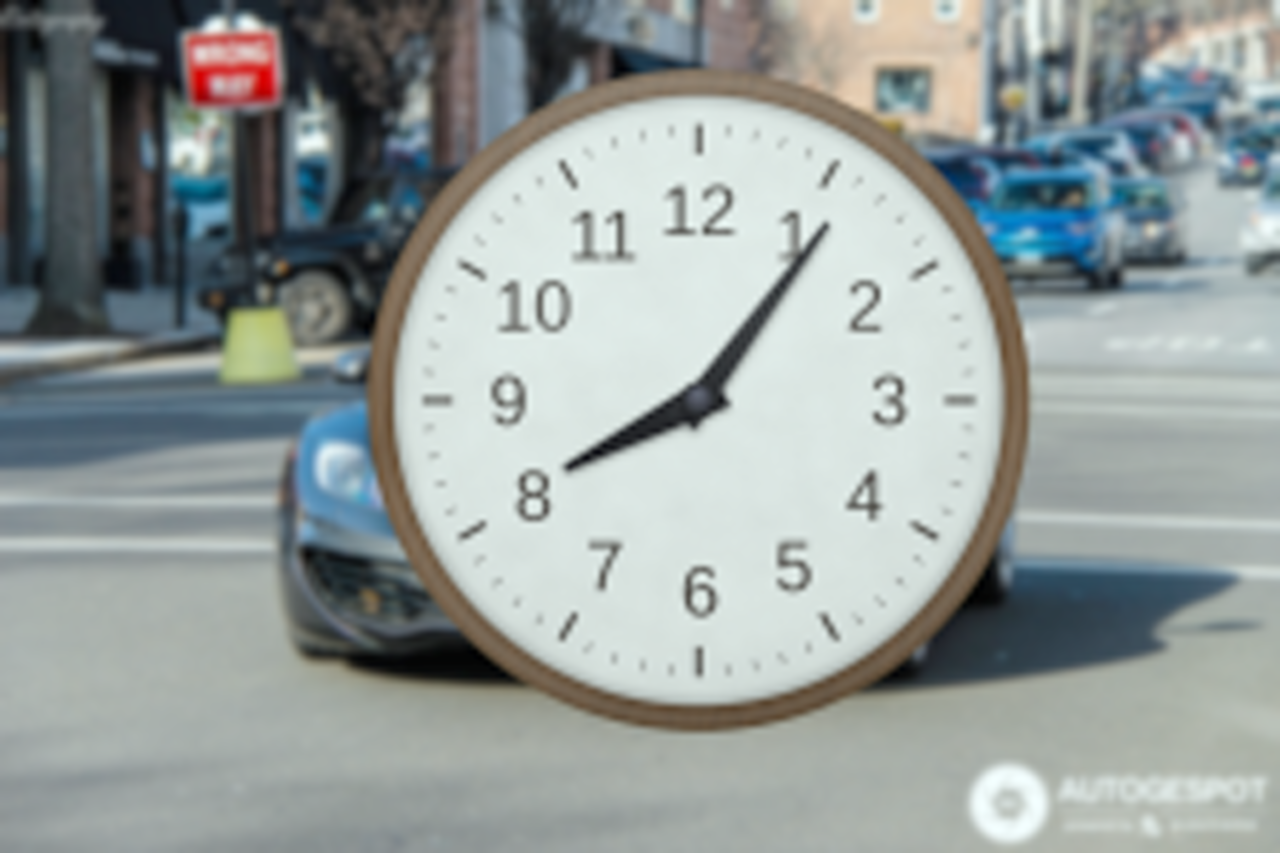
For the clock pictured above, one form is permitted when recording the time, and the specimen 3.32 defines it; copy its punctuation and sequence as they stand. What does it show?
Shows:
8.06
